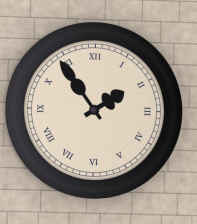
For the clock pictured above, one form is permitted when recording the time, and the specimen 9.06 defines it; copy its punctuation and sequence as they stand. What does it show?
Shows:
1.54
